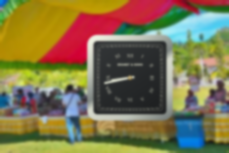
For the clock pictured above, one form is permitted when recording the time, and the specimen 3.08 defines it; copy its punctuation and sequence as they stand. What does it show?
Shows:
8.43
